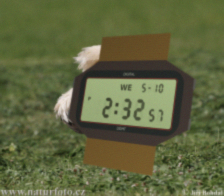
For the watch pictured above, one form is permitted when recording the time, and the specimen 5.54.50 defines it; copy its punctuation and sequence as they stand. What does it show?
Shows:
2.32.57
